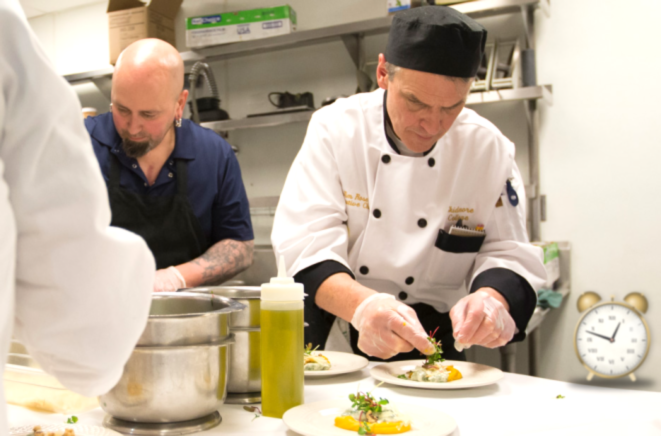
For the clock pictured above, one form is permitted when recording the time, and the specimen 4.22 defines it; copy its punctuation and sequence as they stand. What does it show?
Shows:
12.48
